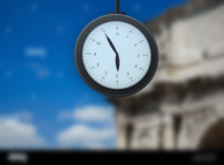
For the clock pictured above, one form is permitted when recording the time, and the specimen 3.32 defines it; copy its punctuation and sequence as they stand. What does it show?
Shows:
5.55
